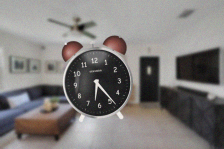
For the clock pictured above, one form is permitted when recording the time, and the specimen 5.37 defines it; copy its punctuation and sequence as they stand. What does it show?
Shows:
6.24
